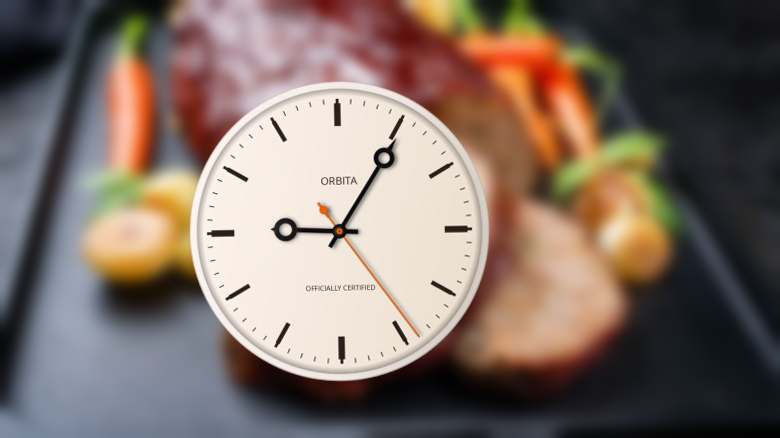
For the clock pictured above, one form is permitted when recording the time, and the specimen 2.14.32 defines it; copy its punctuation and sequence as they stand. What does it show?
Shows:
9.05.24
